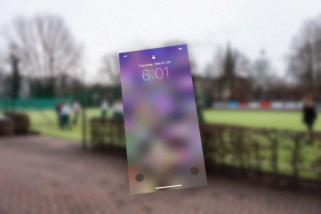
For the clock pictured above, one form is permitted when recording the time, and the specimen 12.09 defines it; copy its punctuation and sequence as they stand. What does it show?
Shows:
6.01
